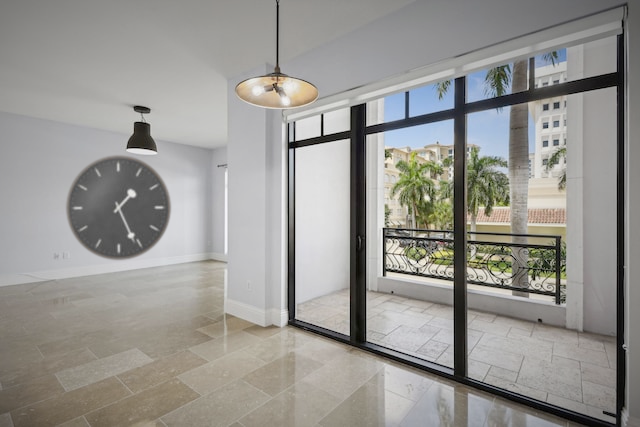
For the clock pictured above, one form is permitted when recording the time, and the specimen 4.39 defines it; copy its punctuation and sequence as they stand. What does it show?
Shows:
1.26
